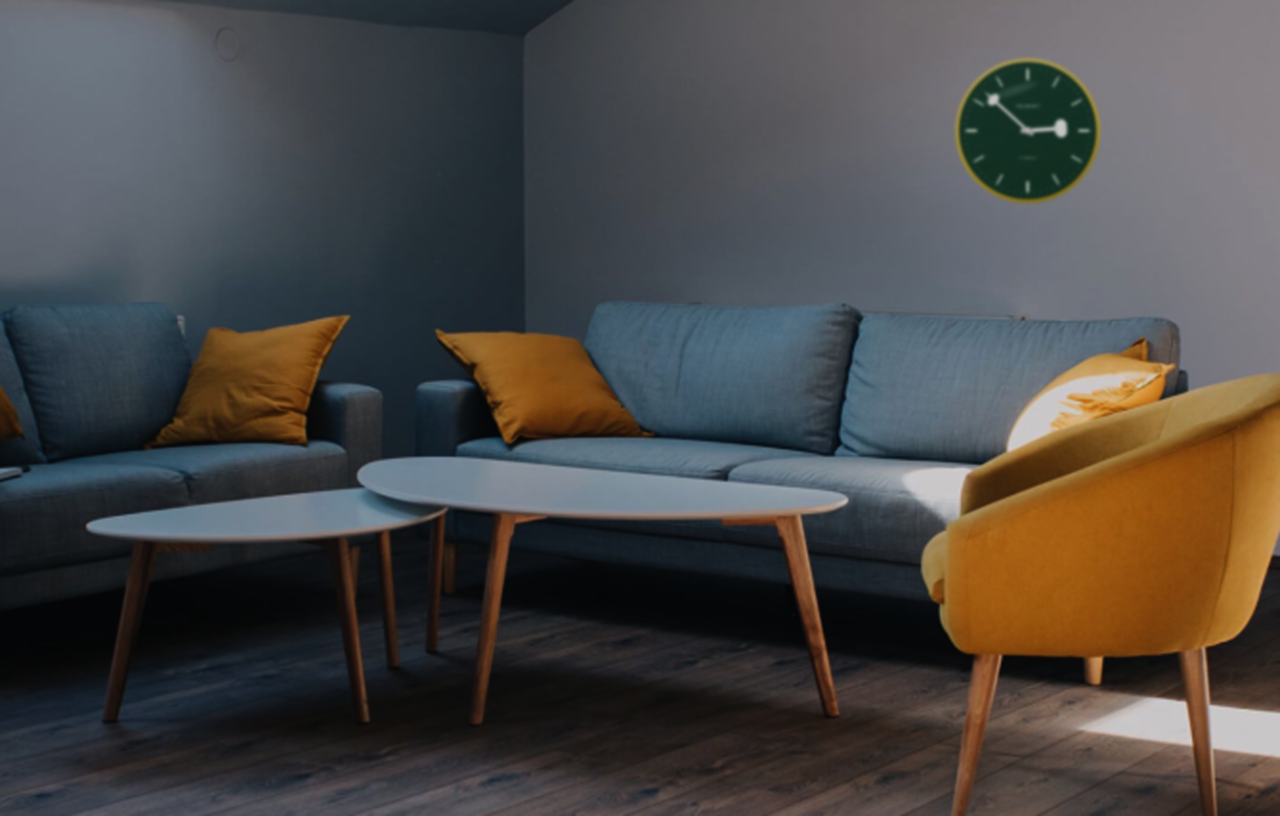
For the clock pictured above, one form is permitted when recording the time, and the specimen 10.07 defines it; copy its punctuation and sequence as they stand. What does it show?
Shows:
2.52
